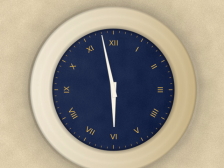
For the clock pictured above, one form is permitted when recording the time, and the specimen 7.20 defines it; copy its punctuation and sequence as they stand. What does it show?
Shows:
5.58
